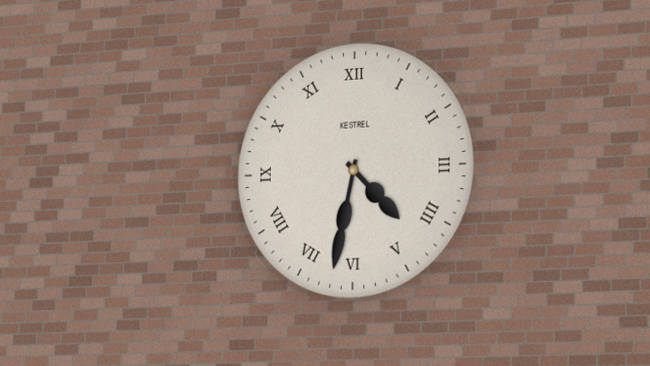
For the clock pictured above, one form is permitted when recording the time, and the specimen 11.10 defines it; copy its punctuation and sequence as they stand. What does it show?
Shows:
4.32
